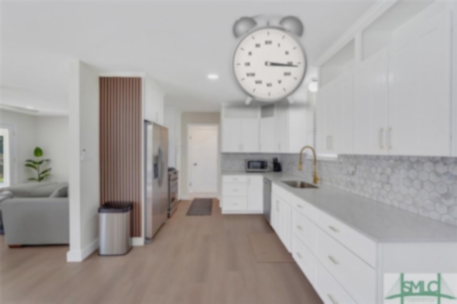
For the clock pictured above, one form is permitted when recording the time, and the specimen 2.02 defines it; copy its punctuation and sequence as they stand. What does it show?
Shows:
3.16
